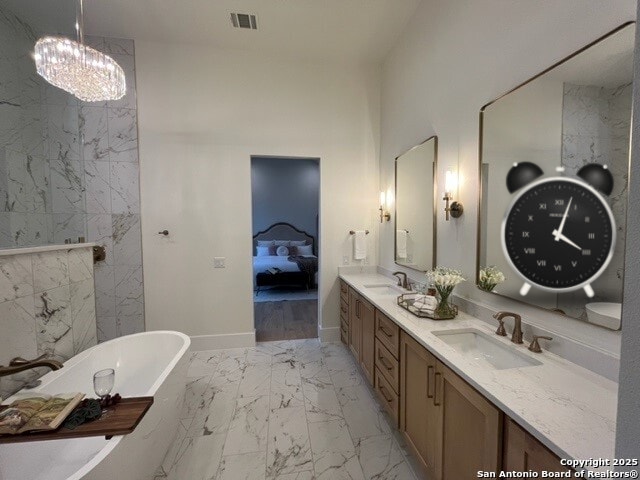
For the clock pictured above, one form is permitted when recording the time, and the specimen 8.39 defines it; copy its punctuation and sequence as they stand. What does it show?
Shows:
4.03
